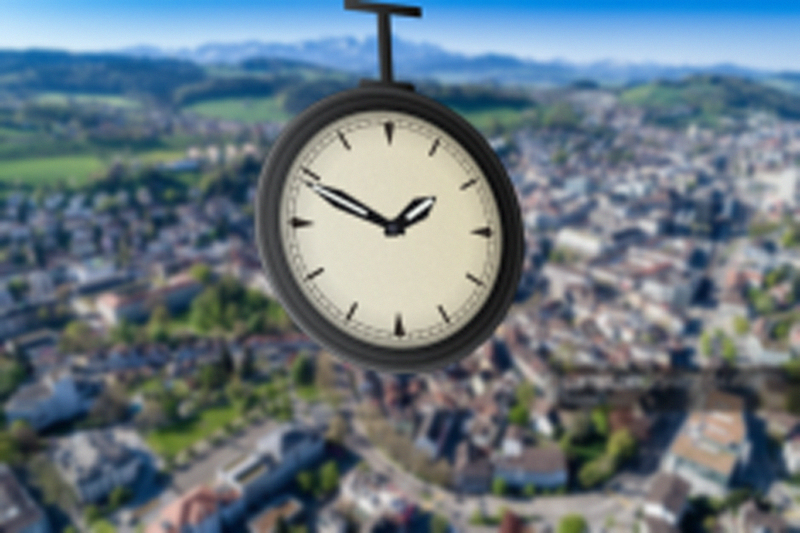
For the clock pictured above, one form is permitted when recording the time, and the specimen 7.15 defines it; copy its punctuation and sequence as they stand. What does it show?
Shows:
1.49
